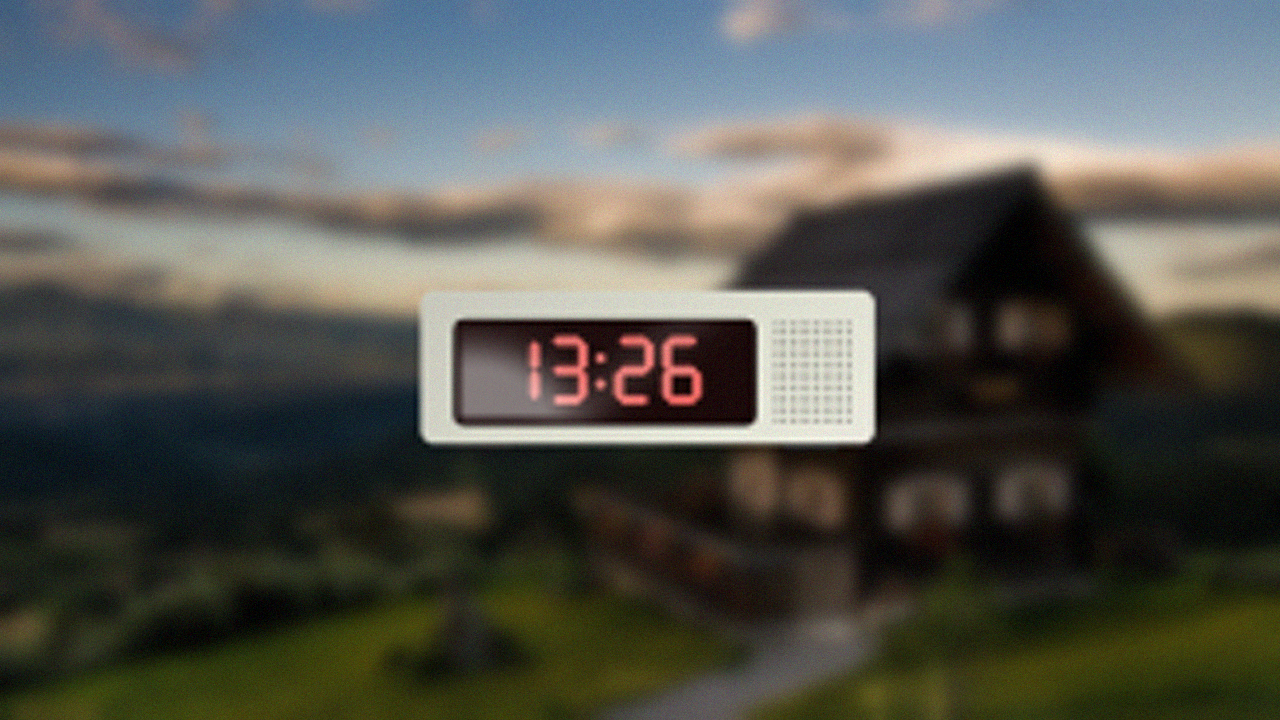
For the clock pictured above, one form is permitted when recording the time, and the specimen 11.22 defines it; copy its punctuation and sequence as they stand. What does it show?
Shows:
13.26
